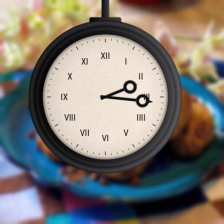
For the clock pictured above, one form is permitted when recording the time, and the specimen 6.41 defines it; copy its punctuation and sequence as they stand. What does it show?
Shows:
2.16
